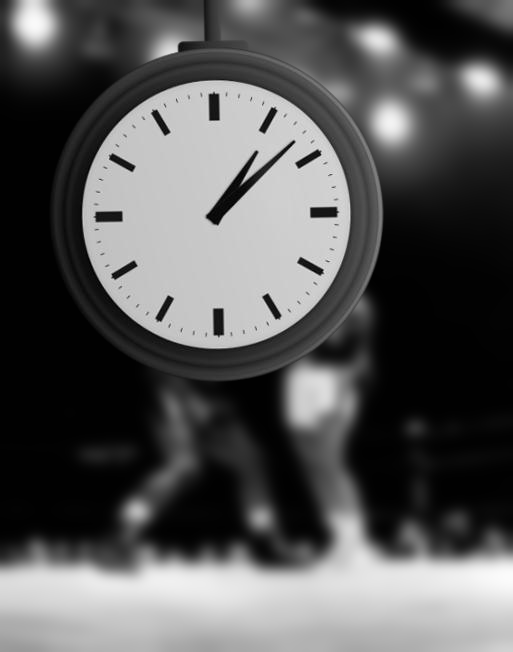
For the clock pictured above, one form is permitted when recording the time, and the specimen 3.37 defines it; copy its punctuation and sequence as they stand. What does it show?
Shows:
1.08
